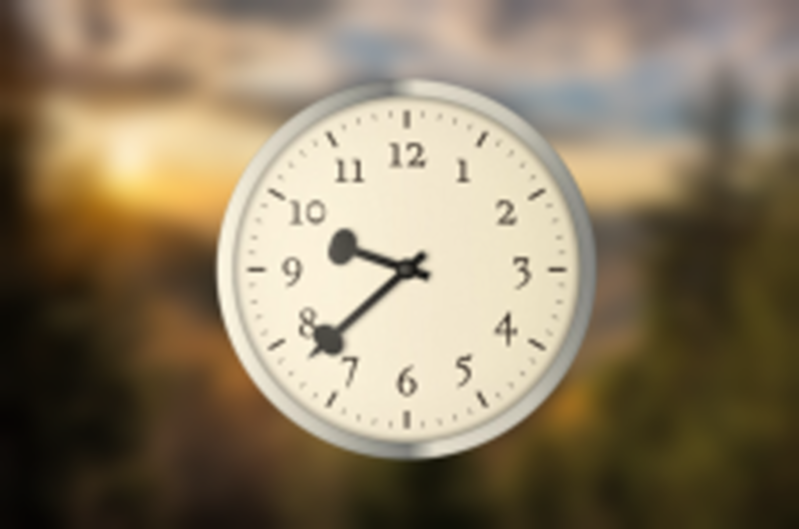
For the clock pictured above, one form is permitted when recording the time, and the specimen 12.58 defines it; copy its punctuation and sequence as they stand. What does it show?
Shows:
9.38
